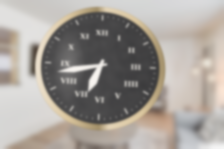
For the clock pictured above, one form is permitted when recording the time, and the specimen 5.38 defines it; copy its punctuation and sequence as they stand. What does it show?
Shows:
6.43
